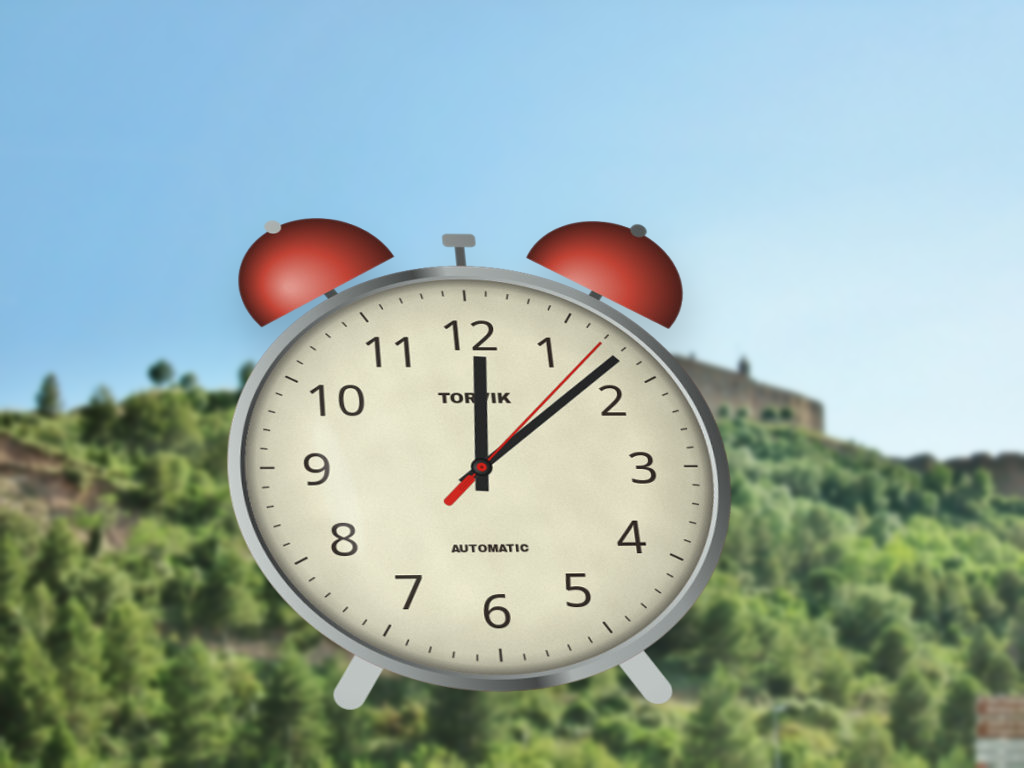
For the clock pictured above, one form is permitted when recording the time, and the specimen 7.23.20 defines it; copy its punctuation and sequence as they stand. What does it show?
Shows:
12.08.07
